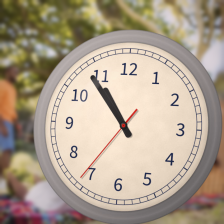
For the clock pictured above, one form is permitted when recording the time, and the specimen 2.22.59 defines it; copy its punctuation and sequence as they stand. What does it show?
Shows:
10.53.36
